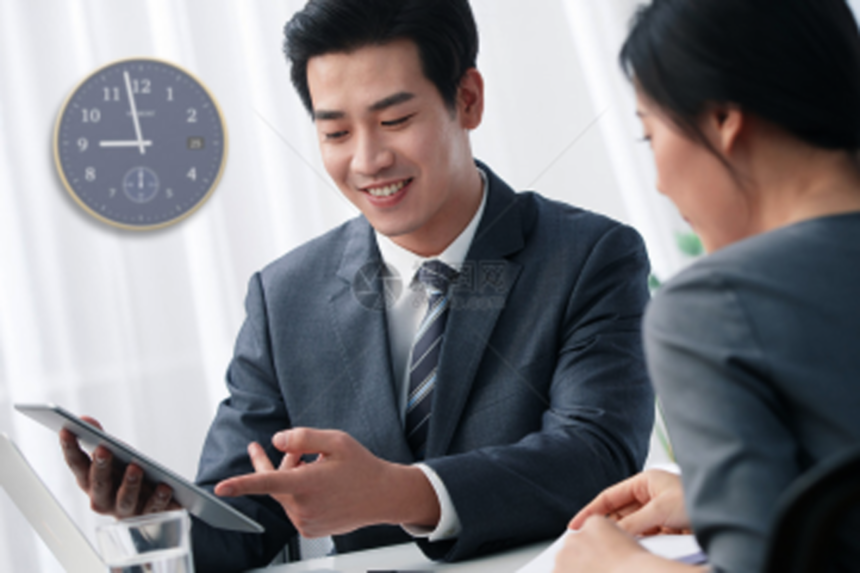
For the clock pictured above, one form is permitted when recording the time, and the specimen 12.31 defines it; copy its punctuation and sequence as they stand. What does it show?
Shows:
8.58
